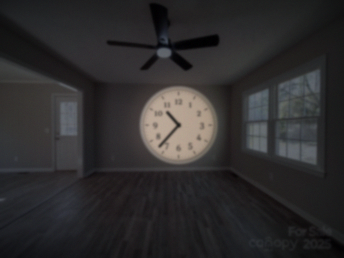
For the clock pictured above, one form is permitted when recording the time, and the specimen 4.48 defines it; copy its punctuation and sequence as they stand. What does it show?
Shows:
10.37
